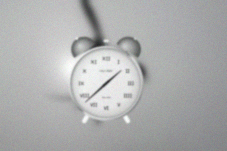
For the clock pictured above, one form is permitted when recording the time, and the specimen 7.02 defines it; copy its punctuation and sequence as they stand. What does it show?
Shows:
1.38
